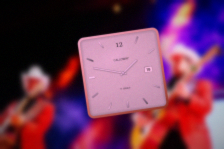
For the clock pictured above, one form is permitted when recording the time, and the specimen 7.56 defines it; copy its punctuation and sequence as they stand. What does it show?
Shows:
1.48
